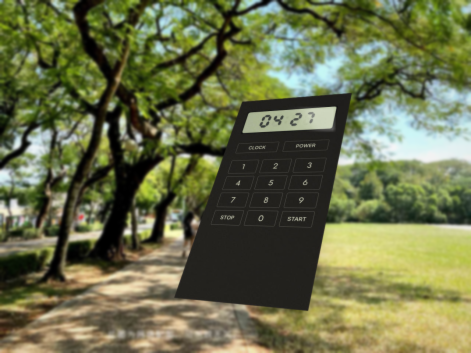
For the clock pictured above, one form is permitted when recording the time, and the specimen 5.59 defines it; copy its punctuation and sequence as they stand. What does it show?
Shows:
4.27
